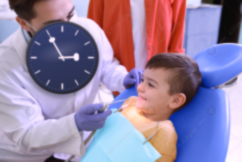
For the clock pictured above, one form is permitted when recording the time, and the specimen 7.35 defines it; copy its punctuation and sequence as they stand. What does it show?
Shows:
2.55
